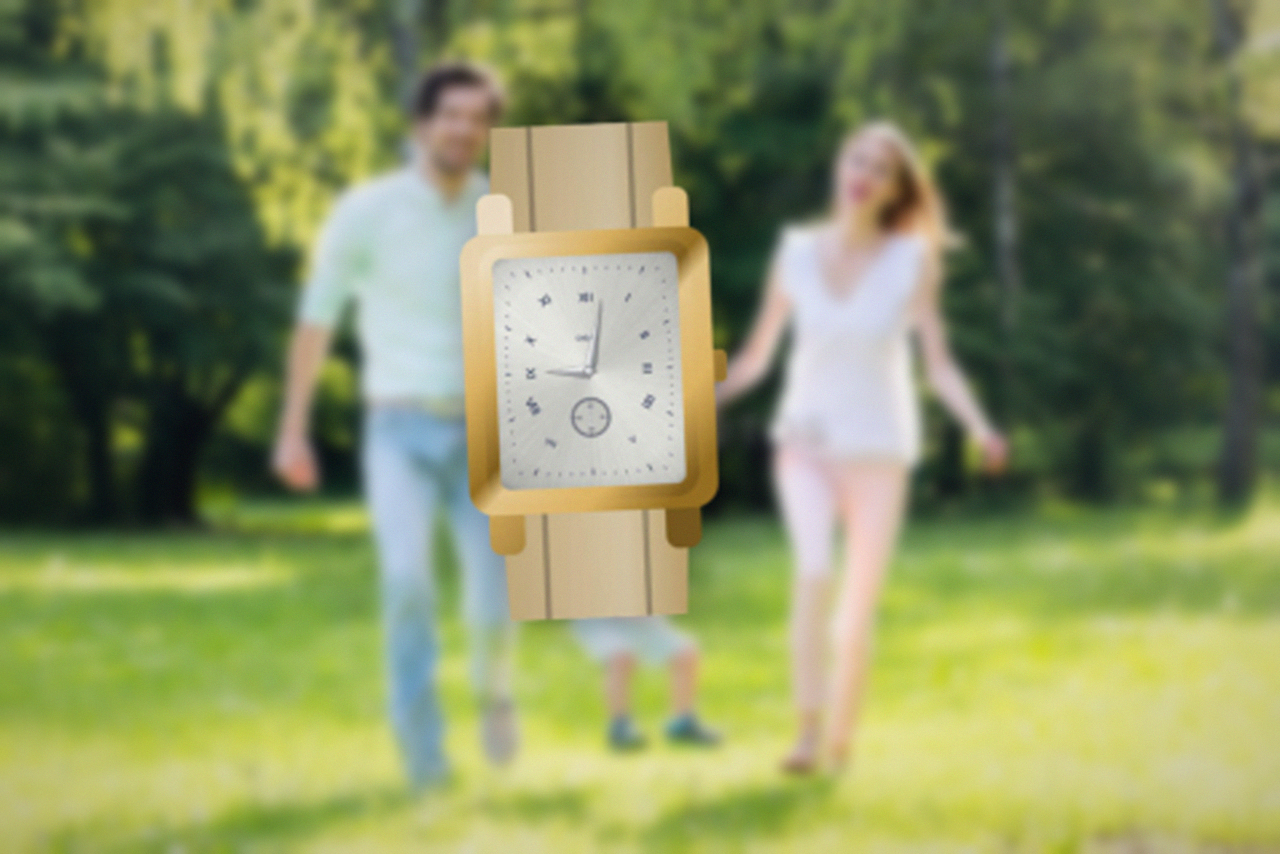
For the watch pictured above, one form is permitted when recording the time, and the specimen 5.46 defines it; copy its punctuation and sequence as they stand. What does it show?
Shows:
9.02
